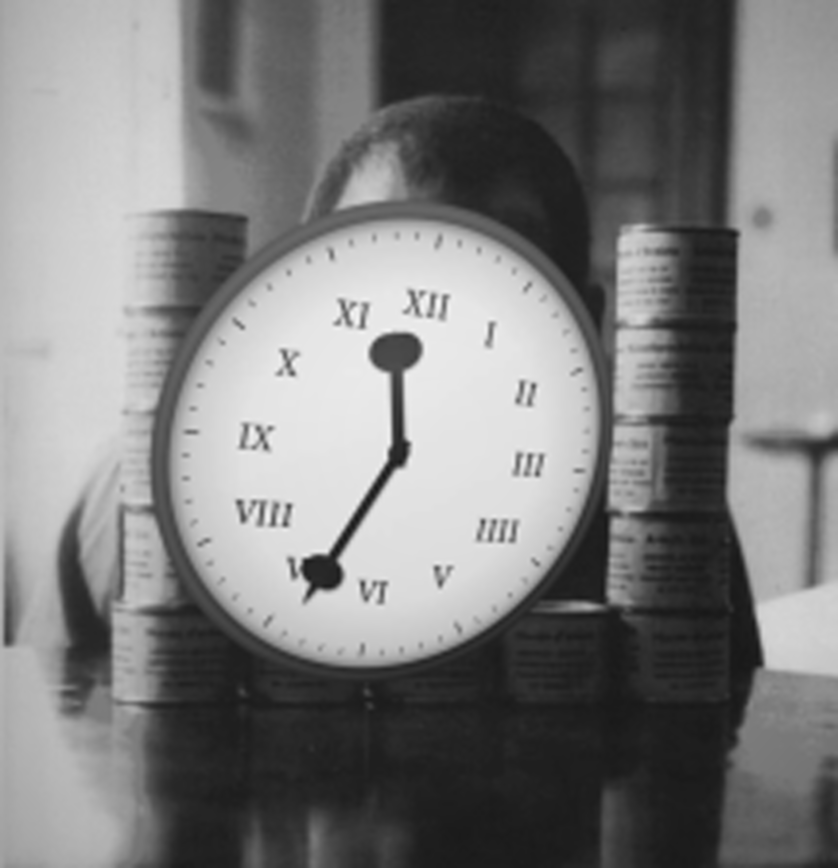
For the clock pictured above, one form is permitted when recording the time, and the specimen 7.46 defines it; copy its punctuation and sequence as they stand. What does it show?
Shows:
11.34
